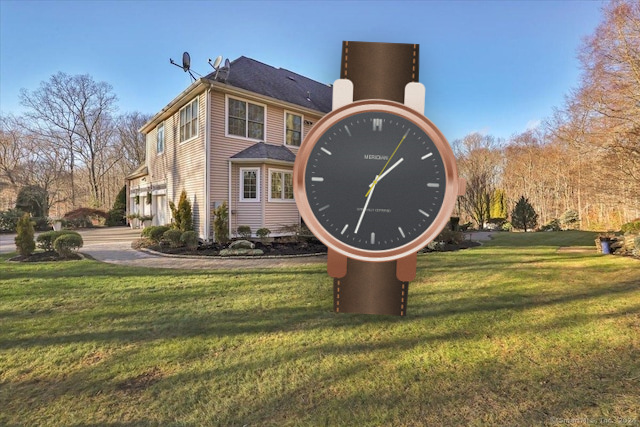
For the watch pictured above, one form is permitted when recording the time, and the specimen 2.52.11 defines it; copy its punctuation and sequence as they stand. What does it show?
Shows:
1.33.05
